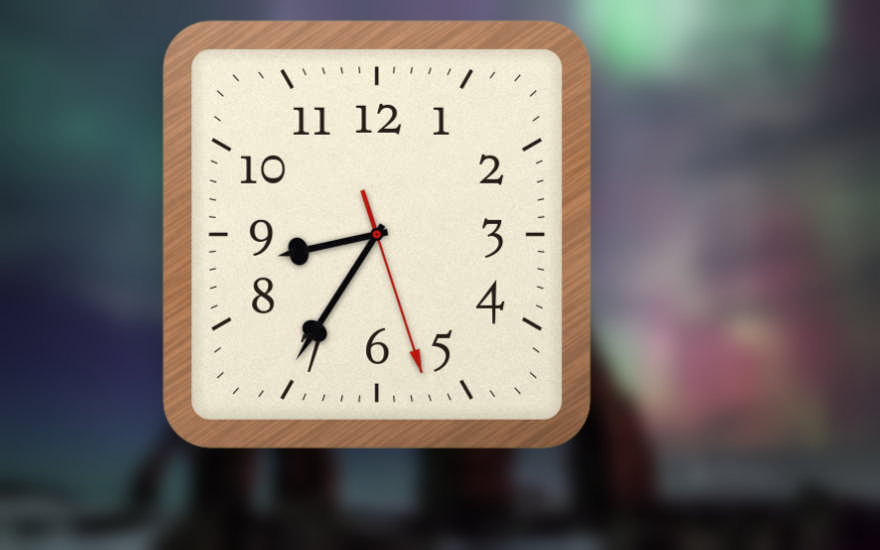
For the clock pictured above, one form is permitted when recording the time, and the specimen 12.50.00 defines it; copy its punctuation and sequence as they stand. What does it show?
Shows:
8.35.27
